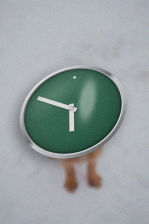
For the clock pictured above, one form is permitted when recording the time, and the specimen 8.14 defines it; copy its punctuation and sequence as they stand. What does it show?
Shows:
5.49
